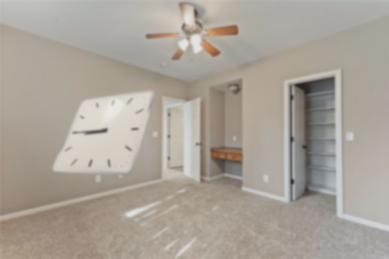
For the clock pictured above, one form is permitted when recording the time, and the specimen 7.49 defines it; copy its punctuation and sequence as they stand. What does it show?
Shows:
8.45
